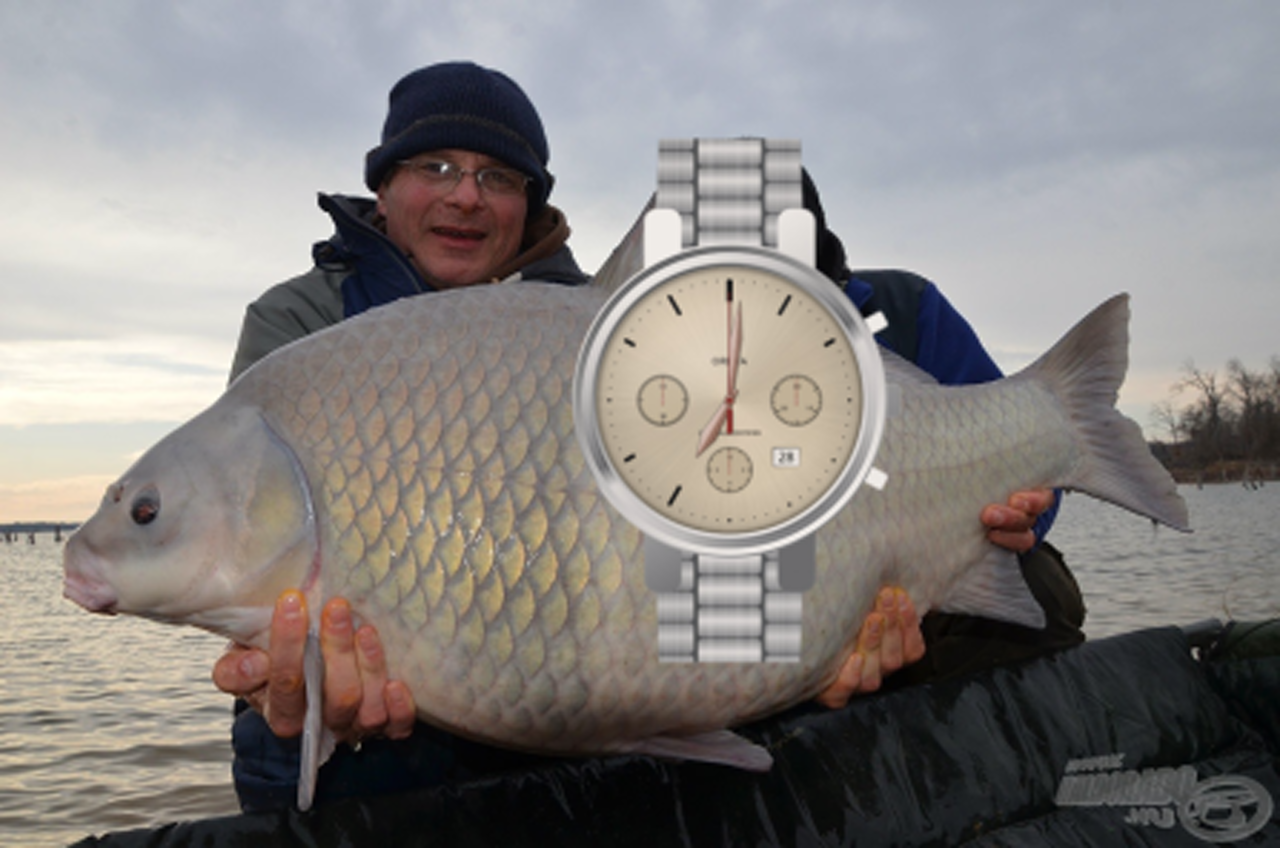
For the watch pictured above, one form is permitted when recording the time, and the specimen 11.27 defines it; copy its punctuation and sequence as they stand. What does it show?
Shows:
7.01
